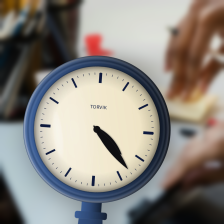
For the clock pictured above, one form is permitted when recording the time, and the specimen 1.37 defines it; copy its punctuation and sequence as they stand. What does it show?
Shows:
4.23
